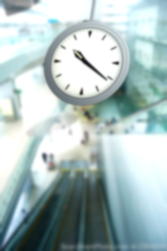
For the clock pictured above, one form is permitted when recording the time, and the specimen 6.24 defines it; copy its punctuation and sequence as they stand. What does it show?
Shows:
10.21
